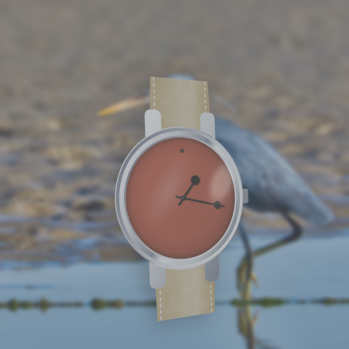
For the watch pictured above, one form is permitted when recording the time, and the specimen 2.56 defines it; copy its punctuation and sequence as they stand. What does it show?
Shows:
1.17
